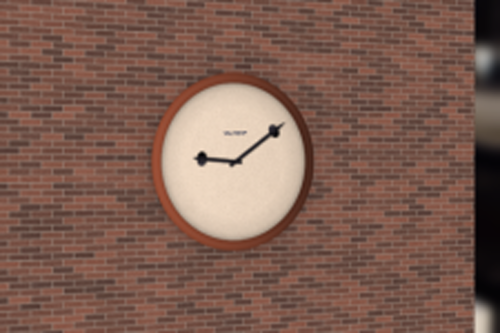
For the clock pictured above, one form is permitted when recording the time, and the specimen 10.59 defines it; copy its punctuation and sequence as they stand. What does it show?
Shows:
9.09
